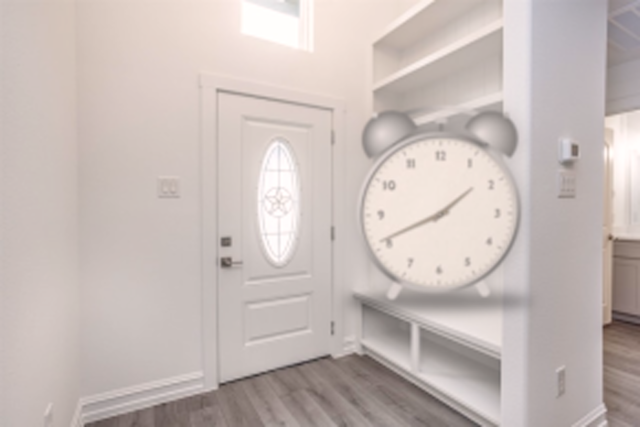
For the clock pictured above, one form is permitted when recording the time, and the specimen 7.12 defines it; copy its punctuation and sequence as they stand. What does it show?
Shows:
1.41
